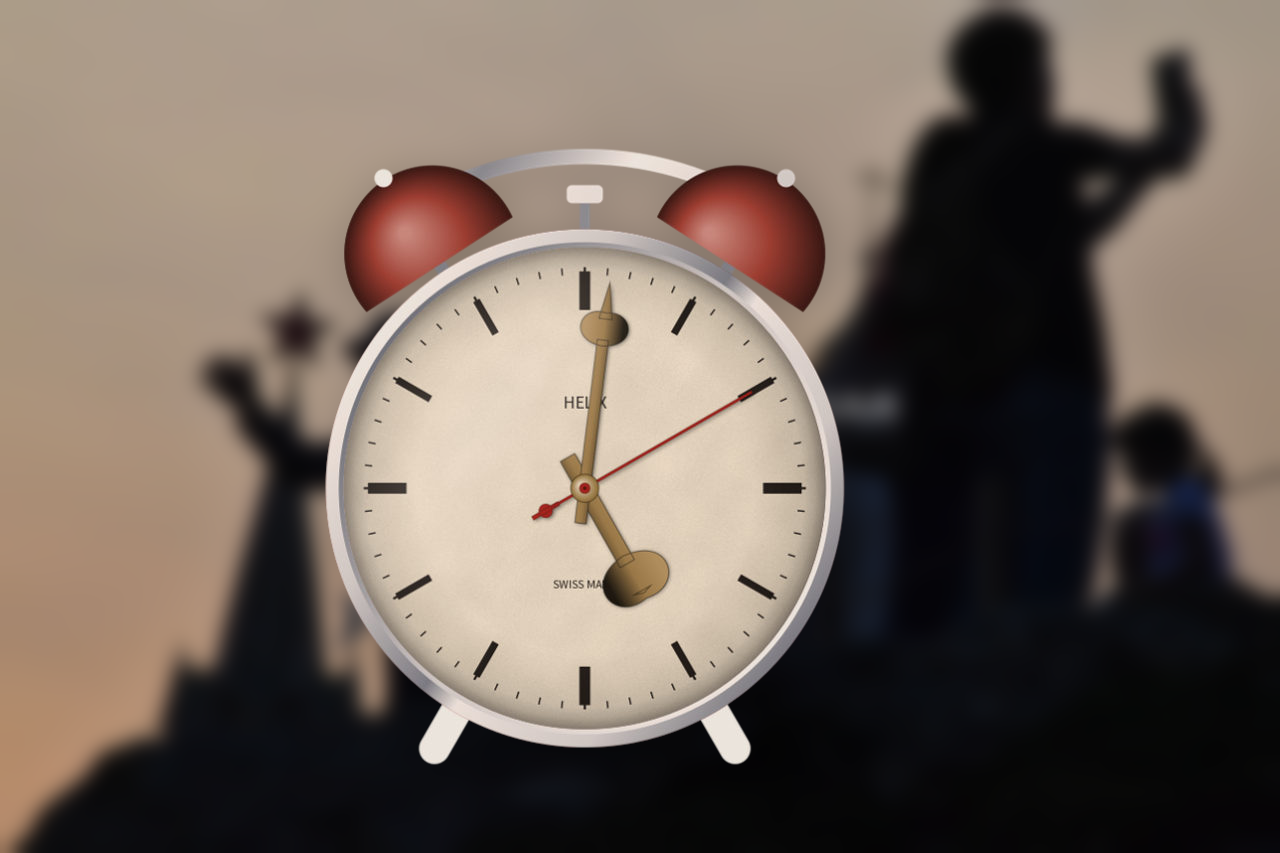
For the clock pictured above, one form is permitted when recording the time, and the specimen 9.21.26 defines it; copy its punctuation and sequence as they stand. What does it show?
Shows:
5.01.10
